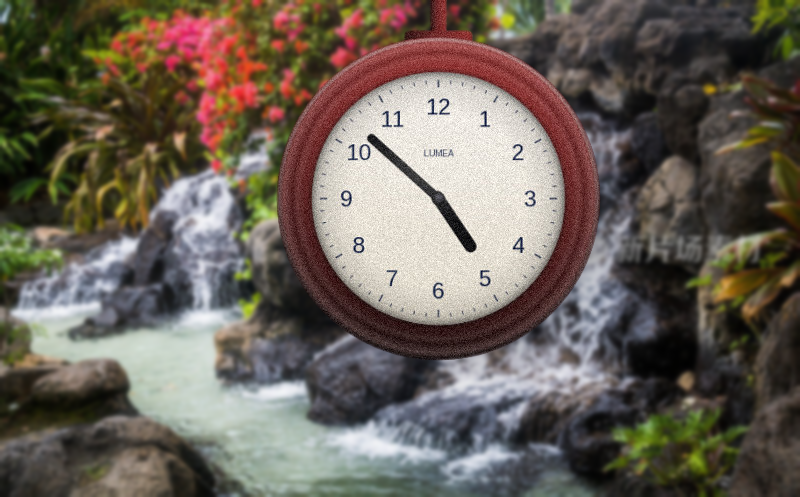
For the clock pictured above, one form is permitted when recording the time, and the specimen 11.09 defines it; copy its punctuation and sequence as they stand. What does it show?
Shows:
4.52
